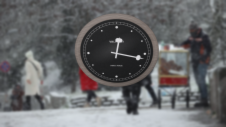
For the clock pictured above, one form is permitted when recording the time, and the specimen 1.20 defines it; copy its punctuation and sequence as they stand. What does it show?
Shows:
12.17
